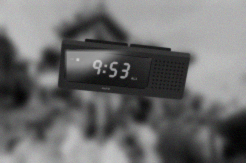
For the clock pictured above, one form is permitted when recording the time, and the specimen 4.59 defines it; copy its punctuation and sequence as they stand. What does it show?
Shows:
9.53
